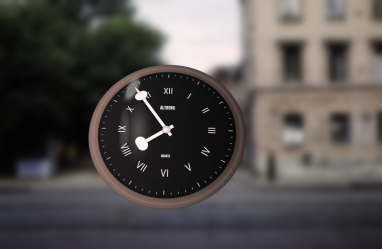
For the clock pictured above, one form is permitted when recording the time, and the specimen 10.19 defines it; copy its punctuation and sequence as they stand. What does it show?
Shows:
7.54
